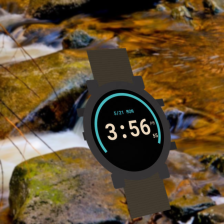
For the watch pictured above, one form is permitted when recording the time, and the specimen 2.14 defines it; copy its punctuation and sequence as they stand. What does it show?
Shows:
3.56
